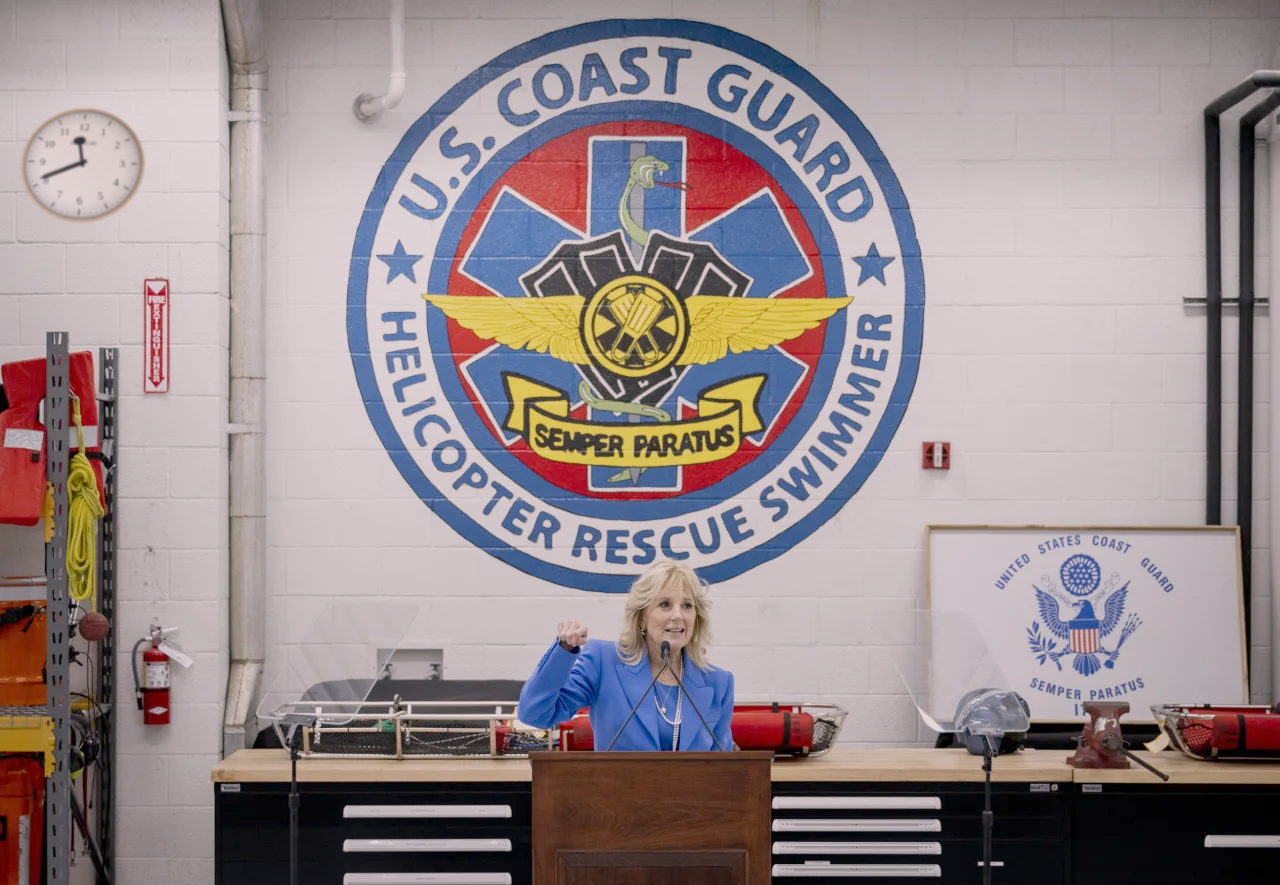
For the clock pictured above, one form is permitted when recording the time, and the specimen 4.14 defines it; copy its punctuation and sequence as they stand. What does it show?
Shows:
11.41
